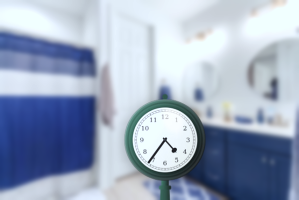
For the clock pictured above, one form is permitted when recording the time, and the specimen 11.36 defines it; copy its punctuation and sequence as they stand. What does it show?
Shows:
4.36
